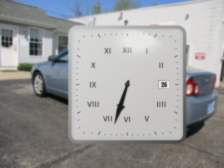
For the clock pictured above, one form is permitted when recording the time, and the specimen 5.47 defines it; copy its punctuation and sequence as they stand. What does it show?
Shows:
6.33
